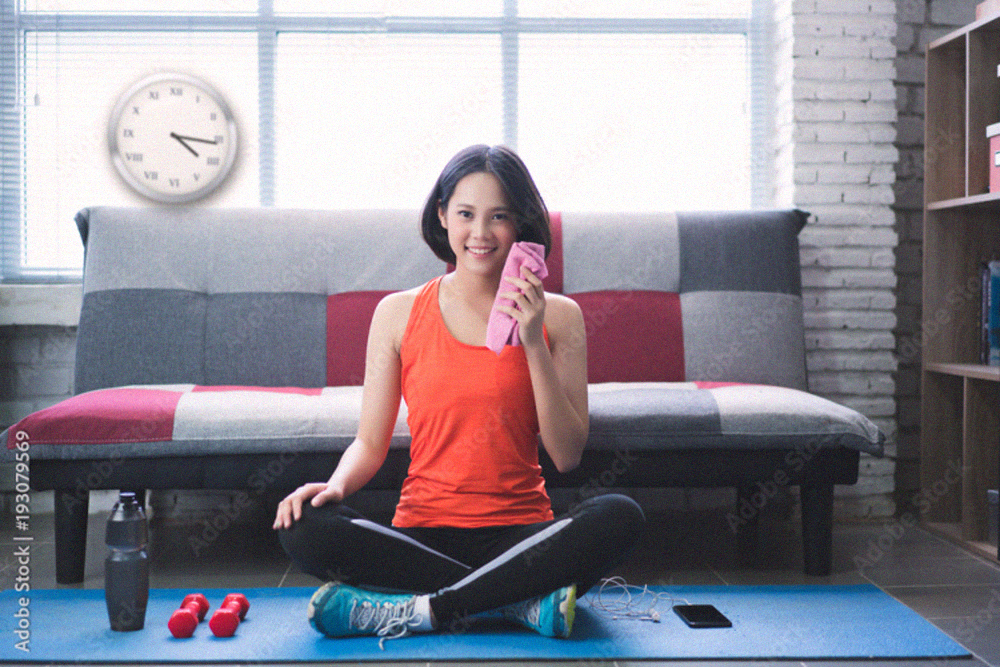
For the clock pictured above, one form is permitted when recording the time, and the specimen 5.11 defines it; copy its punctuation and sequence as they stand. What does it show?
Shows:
4.16
